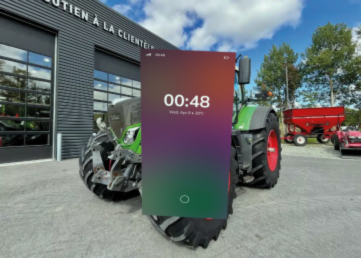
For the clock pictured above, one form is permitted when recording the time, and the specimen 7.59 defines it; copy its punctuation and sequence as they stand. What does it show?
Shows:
0.48
